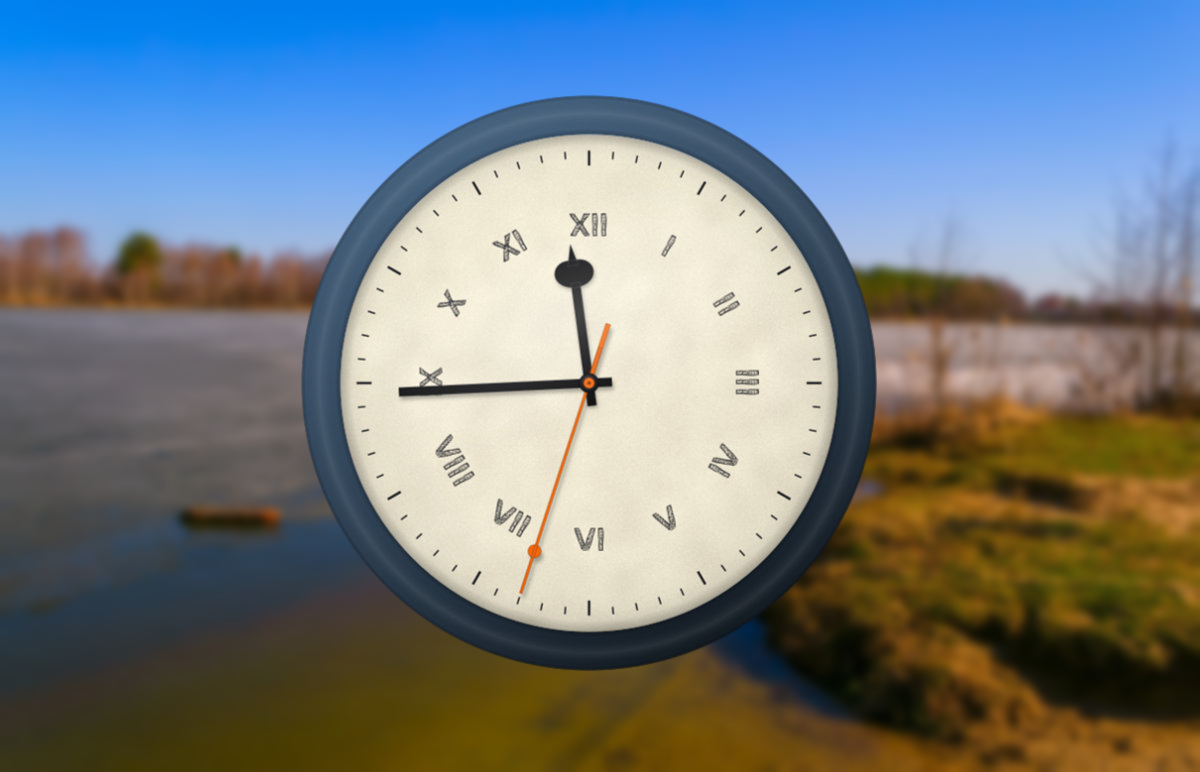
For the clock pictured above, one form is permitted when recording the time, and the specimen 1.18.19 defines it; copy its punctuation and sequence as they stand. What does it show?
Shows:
11.44.33
